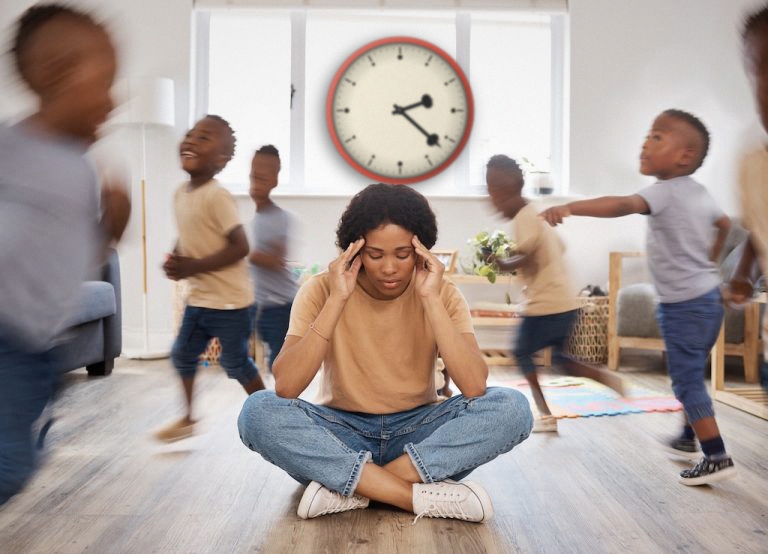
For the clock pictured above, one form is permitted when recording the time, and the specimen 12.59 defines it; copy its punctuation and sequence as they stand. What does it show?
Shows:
2.22
